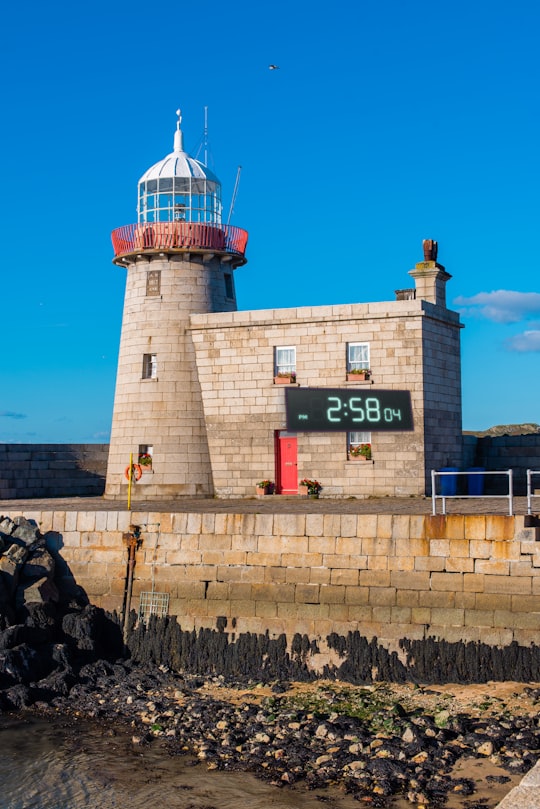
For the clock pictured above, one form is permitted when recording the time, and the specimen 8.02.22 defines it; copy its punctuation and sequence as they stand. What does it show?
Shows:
2.58.04
